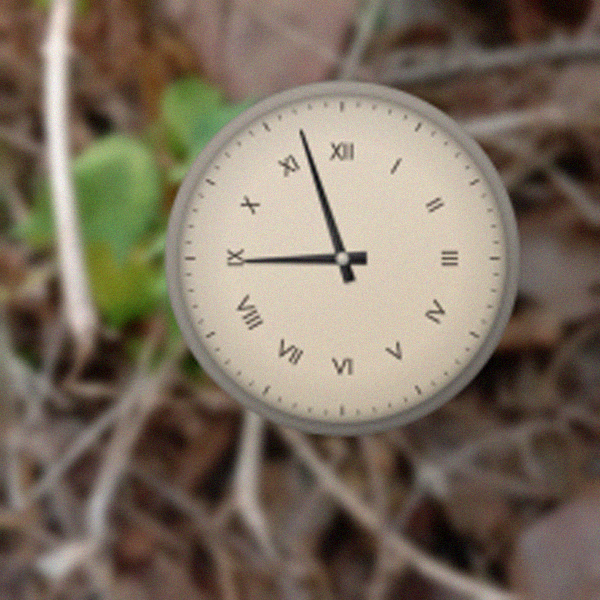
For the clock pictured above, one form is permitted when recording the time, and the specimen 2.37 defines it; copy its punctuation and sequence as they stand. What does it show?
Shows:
8.57
